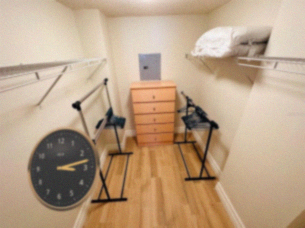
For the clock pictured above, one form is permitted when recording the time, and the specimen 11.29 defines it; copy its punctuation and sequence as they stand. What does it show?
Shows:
3.13
